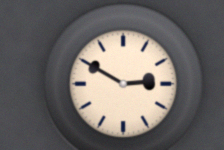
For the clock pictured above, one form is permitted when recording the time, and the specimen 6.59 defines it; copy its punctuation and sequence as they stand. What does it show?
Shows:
2.50
